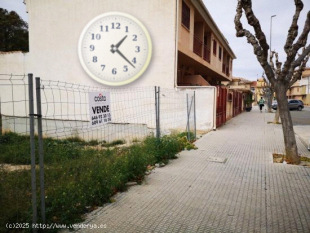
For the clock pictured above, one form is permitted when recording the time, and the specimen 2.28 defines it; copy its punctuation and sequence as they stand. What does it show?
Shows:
1.22
